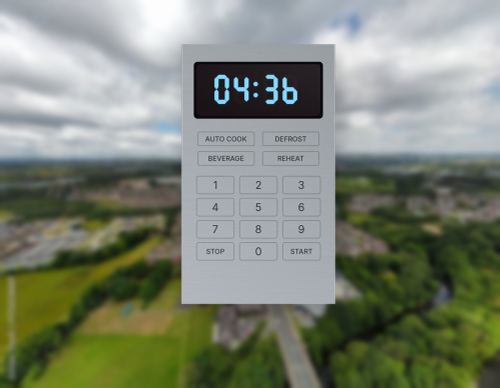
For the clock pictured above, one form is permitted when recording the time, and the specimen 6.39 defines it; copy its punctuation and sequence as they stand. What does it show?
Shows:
4.36
